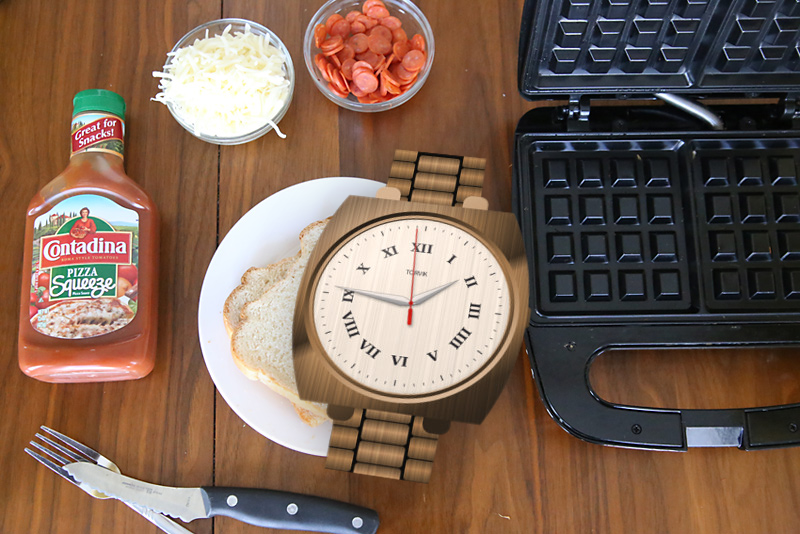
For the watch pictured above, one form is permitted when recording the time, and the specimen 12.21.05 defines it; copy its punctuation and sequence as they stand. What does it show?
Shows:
1.45.59
